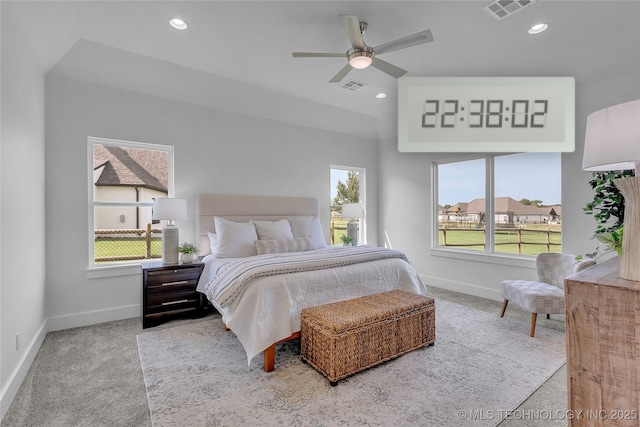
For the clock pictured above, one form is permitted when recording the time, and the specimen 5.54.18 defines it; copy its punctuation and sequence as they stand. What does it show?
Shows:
22.38.02
